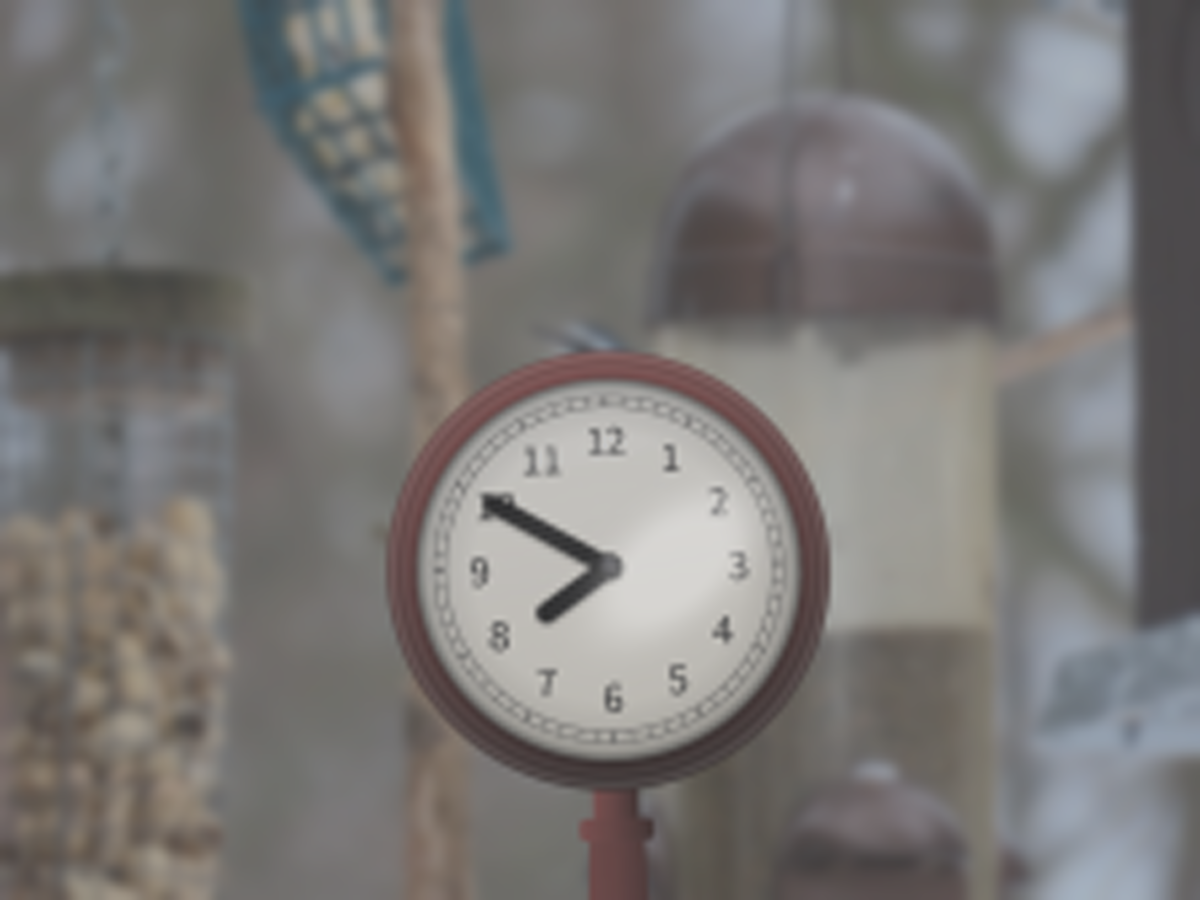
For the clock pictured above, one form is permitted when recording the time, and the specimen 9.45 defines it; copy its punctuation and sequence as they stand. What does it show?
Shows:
7.50
